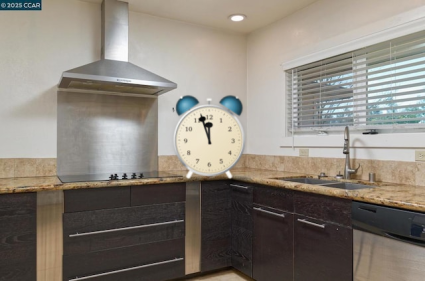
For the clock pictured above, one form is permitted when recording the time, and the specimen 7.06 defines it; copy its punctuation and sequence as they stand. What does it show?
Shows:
11.57
